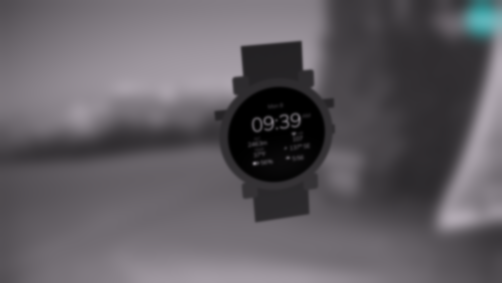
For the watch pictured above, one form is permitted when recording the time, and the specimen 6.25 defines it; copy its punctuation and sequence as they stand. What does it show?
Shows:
9.39
